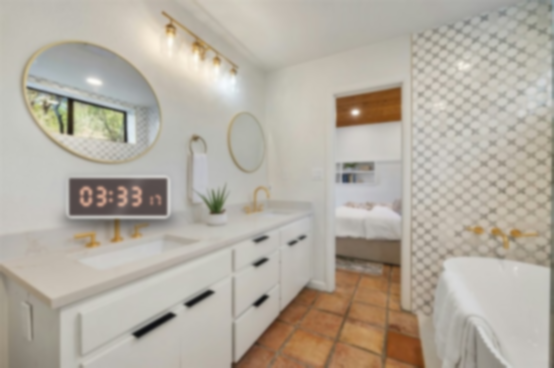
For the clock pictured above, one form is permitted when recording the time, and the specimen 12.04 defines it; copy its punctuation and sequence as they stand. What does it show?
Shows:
3.33
